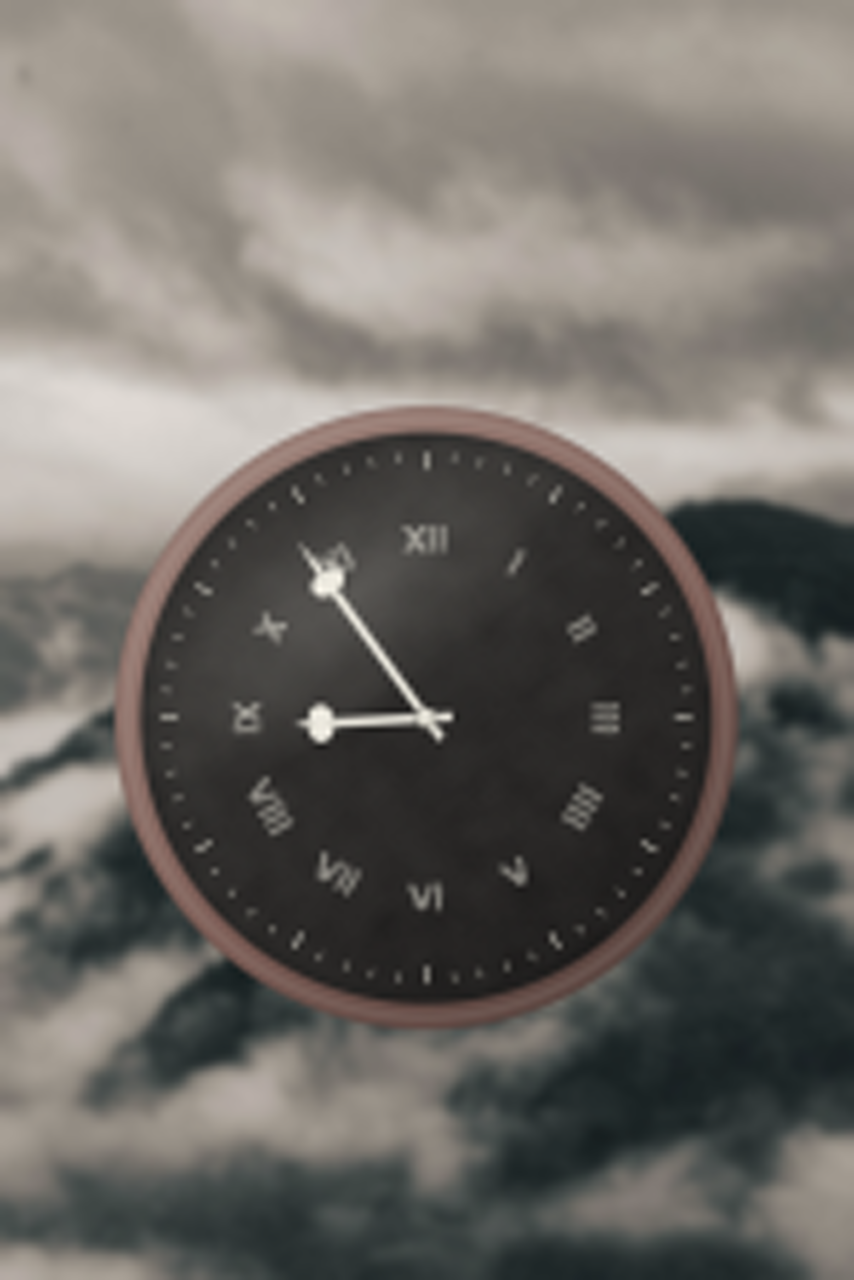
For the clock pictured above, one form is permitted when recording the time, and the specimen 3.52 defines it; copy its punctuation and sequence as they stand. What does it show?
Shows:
8.54
